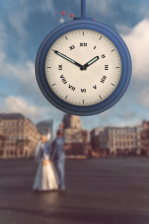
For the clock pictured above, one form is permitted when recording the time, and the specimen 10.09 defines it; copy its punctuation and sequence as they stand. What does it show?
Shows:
1.50
